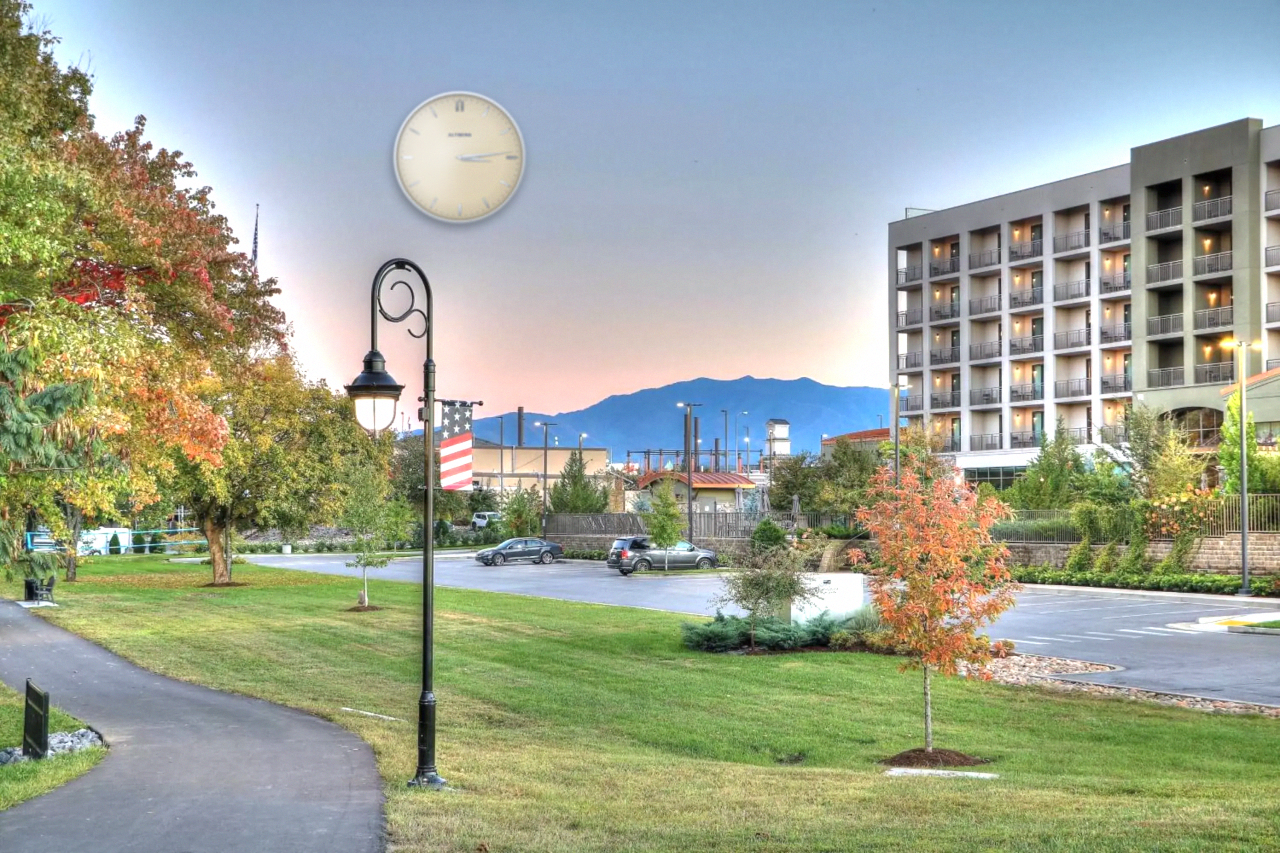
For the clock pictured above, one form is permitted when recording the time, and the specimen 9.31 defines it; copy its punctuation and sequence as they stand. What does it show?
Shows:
3.14
